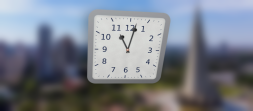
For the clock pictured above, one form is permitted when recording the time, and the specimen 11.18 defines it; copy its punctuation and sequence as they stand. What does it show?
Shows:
11.02
